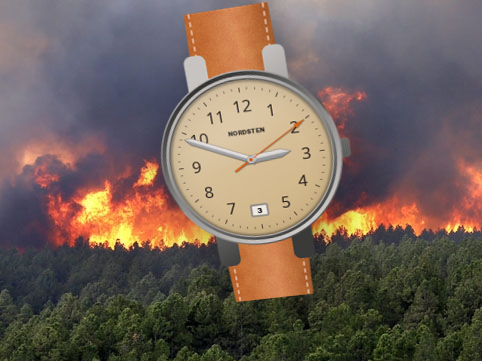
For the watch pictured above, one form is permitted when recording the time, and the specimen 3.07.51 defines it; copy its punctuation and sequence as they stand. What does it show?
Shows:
2.49.10
